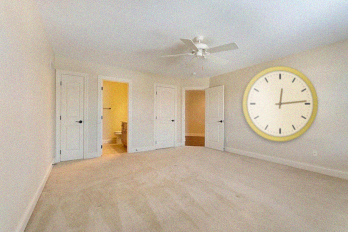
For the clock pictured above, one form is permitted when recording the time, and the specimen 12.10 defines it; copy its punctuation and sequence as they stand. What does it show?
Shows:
12.14
